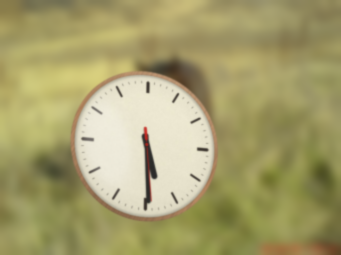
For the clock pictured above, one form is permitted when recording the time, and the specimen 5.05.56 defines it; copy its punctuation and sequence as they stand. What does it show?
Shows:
5.29.29
